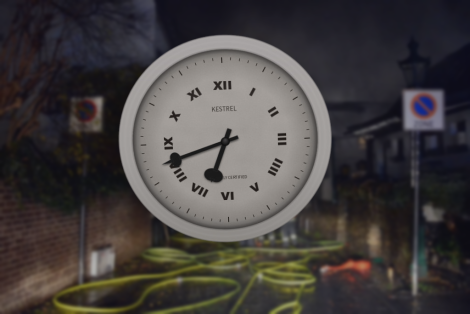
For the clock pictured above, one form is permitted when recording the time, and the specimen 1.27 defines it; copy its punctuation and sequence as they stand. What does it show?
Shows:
6.42
